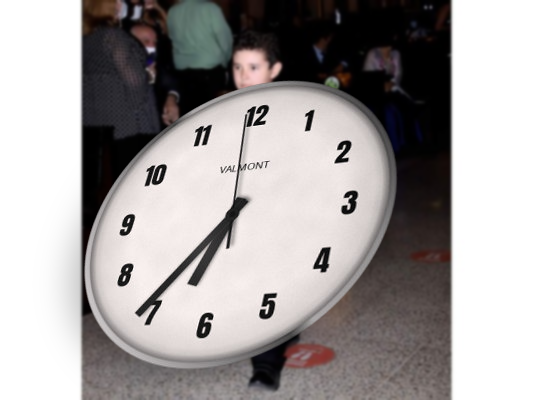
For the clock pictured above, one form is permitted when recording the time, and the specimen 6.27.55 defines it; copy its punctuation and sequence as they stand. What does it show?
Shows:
6.35.59
